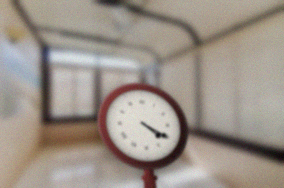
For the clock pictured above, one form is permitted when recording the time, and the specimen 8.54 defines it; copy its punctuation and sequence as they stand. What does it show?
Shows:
4.20
